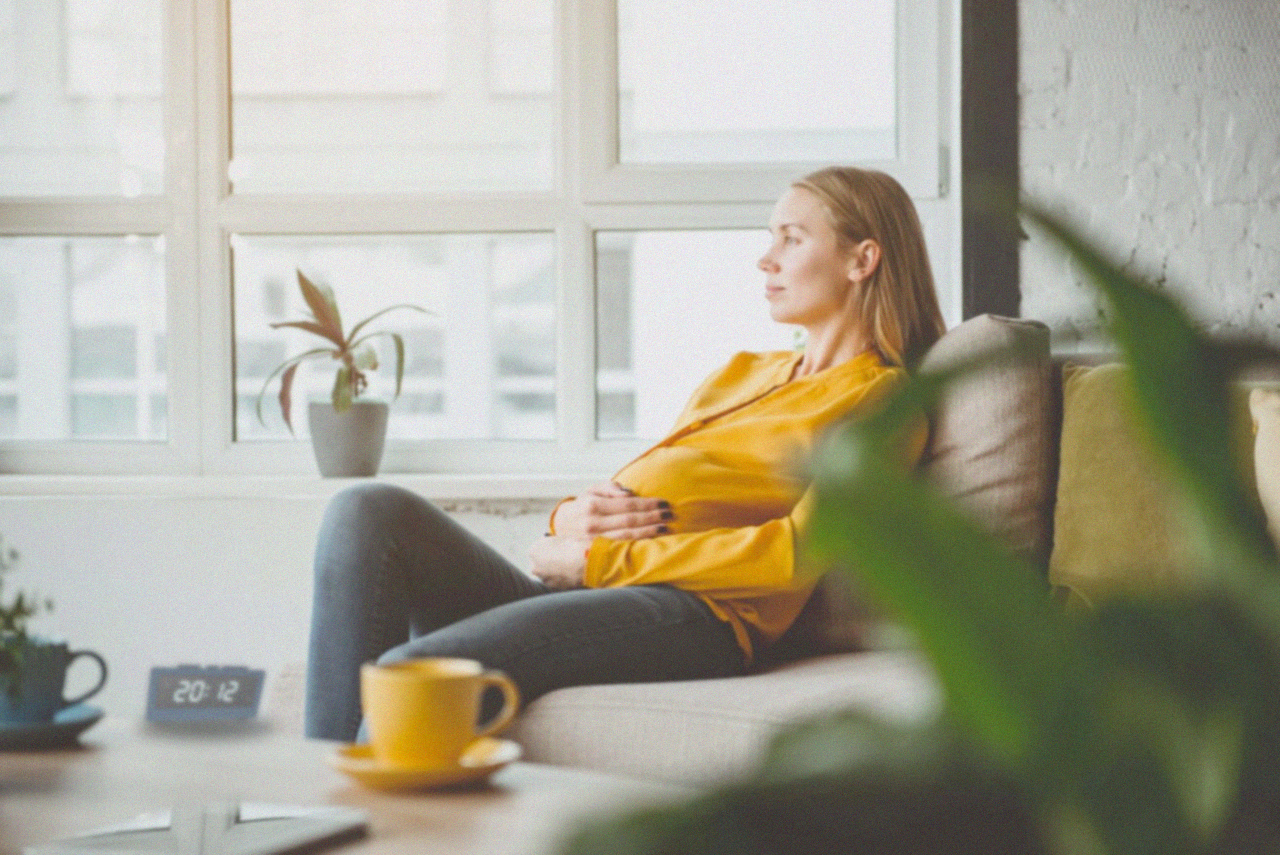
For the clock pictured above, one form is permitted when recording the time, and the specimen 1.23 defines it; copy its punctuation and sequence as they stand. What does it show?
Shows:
20.12
